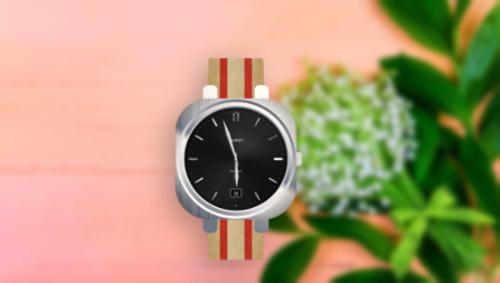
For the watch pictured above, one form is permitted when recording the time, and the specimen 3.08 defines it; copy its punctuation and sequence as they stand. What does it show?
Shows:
5.57
